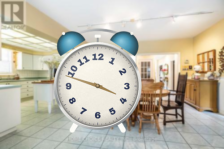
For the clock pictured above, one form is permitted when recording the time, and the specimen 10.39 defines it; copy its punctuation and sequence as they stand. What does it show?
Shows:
3.48
